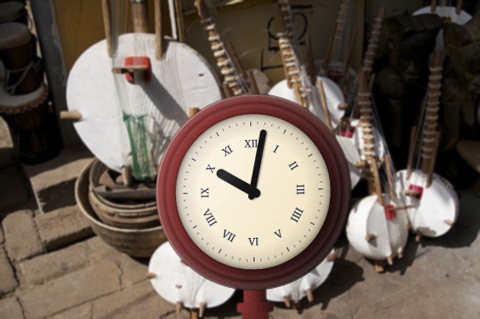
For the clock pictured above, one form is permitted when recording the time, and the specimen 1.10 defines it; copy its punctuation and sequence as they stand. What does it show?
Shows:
10.02
